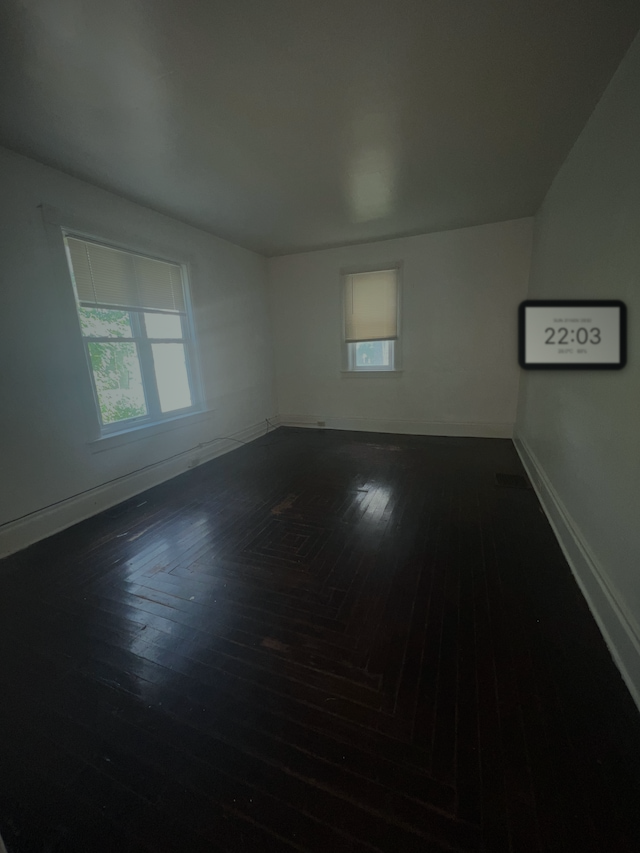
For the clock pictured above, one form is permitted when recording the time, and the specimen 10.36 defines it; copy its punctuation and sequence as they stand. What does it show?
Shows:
22.03
